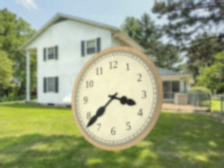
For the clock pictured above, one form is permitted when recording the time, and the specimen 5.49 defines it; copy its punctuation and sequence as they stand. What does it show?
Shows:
3.38
